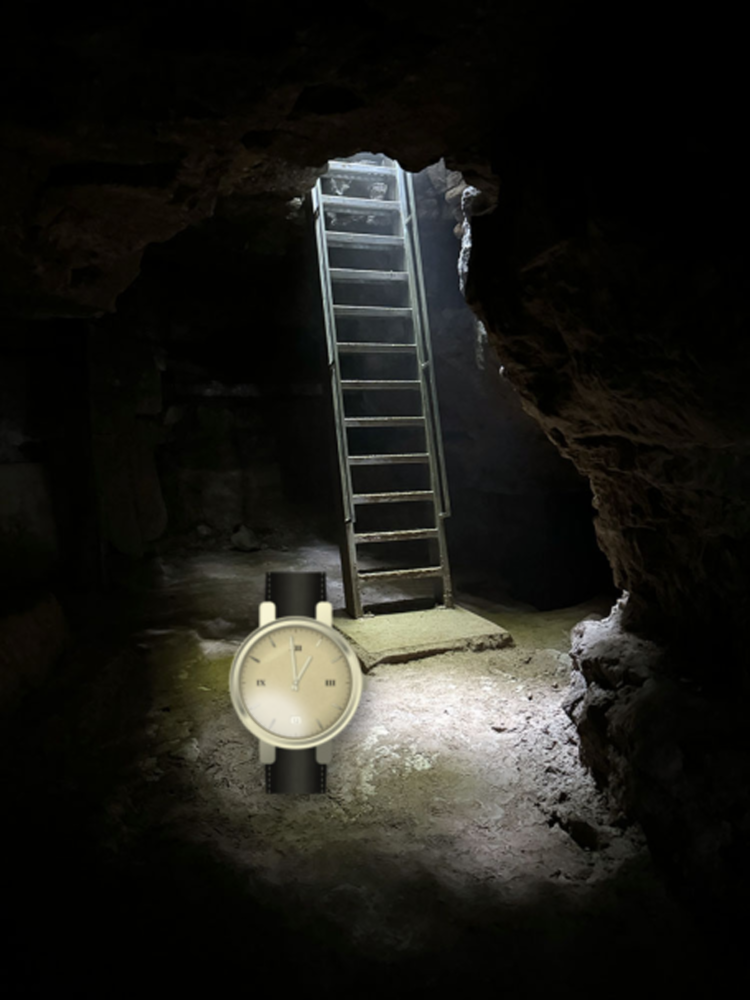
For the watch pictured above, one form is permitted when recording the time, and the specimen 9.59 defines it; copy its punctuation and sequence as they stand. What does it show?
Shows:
12.59
